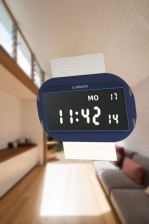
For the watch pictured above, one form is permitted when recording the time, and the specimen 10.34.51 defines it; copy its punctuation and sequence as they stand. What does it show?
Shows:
11.42.14
